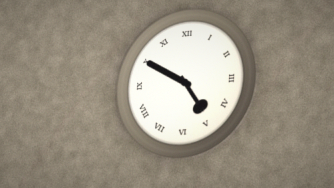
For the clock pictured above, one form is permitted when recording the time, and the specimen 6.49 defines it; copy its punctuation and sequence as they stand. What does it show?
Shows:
4.50
